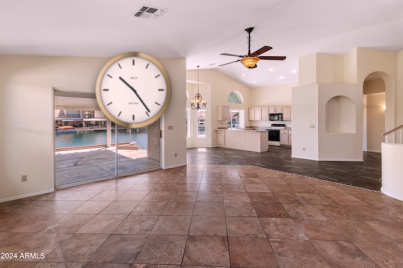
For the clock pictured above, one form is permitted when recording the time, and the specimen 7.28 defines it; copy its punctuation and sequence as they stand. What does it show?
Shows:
10.24
